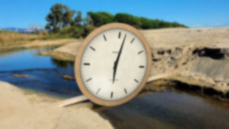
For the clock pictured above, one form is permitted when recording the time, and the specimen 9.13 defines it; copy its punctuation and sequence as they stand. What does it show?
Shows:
6.02
